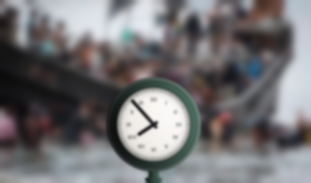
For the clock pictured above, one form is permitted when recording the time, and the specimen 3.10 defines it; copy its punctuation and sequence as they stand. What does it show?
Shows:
7.53
